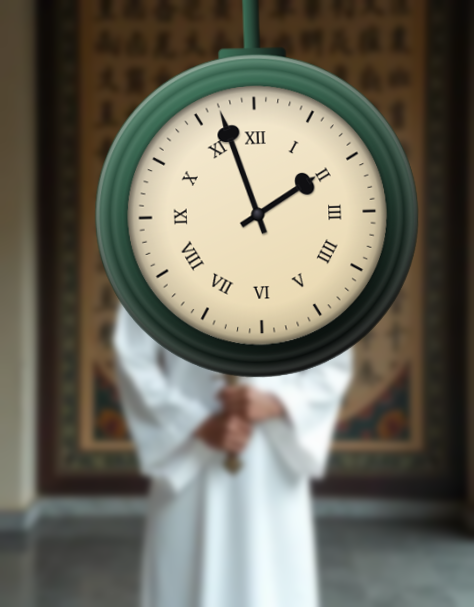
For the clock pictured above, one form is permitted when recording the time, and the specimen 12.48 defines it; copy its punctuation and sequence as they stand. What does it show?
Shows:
1.57
